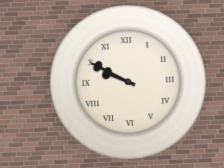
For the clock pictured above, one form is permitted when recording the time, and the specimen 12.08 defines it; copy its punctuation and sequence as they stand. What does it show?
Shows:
9.50
